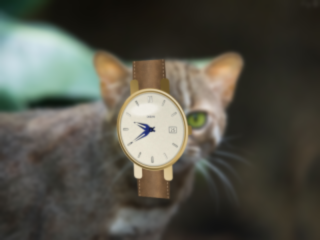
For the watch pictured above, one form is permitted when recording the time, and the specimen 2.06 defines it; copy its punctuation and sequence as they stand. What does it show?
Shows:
9.40
